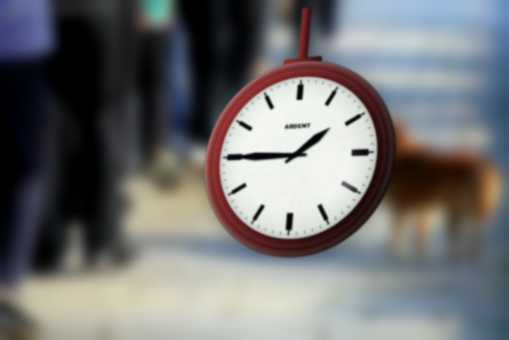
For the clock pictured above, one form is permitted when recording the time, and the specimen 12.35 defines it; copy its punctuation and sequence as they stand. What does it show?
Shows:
1.45
